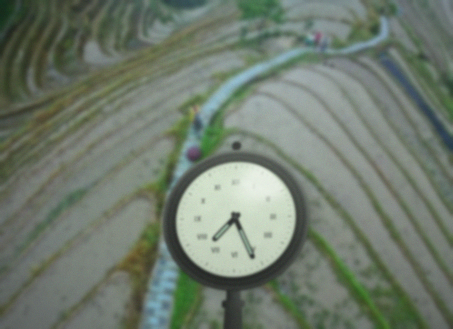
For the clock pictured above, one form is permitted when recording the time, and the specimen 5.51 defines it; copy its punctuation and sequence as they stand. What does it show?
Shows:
7.26
